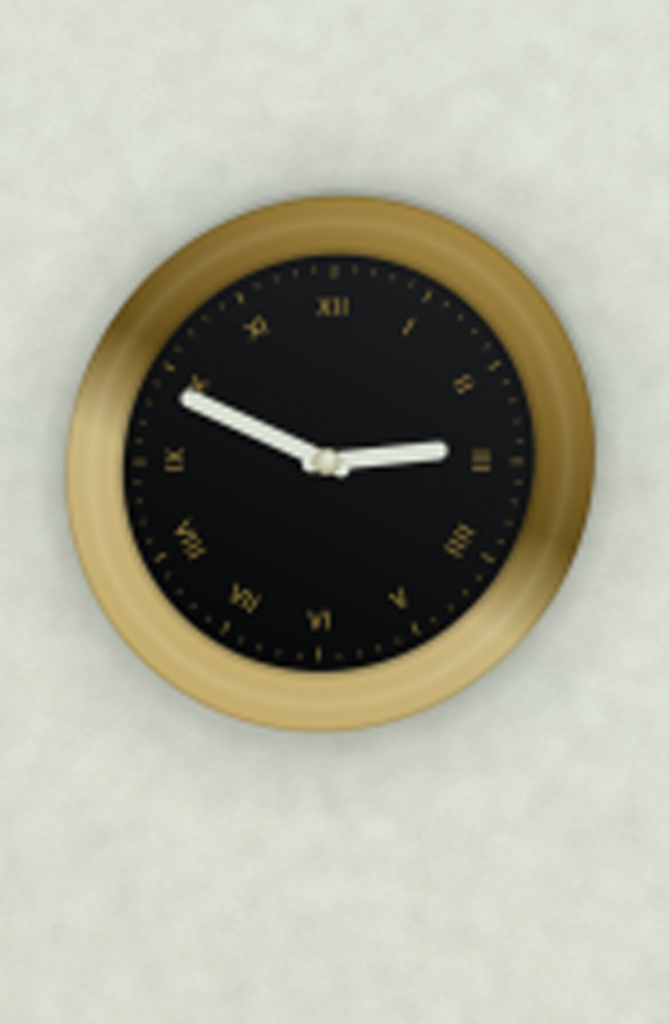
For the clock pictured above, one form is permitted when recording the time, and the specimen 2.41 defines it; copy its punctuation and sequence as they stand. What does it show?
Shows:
2.49
